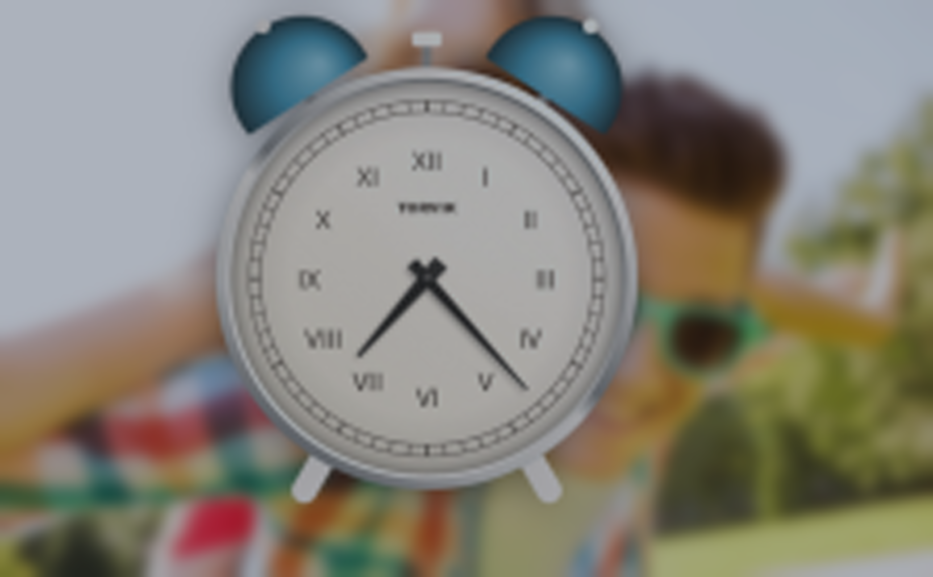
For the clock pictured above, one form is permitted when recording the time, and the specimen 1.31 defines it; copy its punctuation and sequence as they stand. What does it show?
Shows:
7.23
